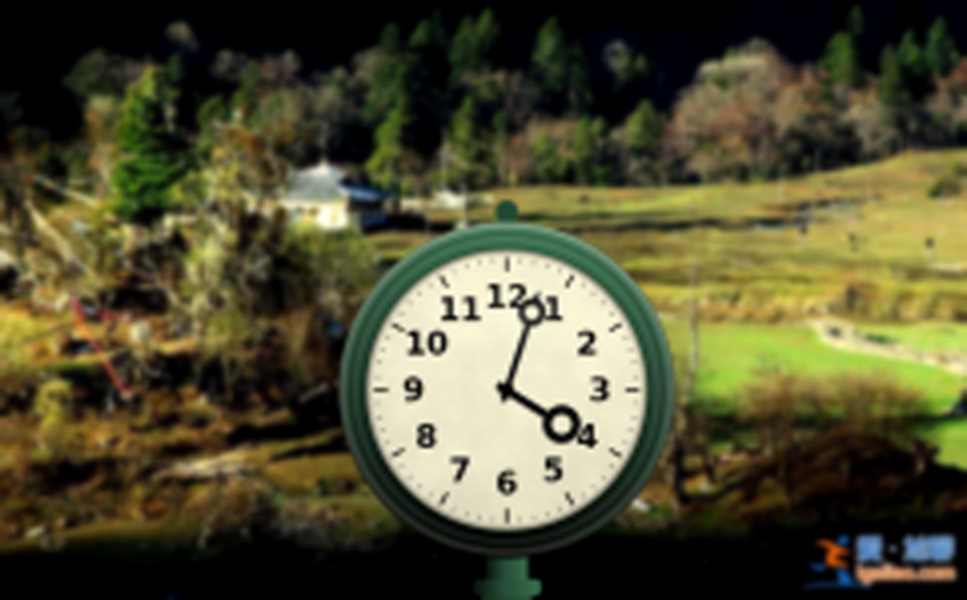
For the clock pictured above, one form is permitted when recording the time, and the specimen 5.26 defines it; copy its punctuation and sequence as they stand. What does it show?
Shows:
4.03
